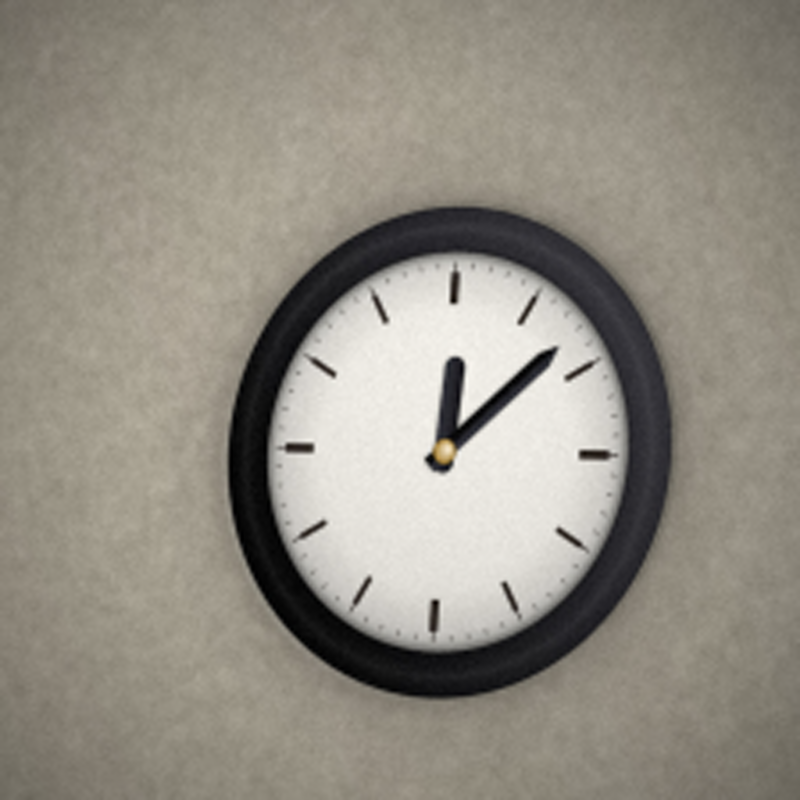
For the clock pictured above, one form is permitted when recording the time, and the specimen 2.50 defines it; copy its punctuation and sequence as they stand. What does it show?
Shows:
12.08
